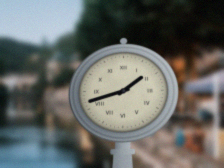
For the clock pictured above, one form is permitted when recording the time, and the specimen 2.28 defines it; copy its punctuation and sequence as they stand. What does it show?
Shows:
1.42
